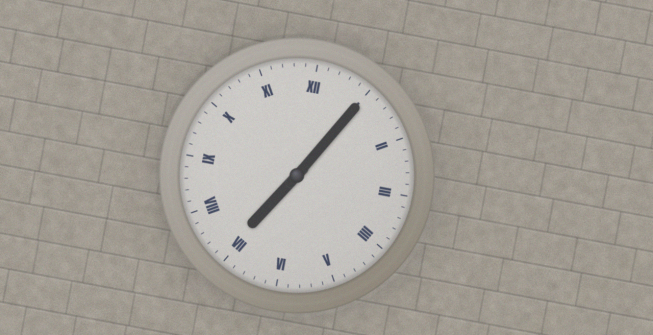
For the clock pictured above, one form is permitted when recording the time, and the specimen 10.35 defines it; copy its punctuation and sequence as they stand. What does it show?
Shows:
7.05
